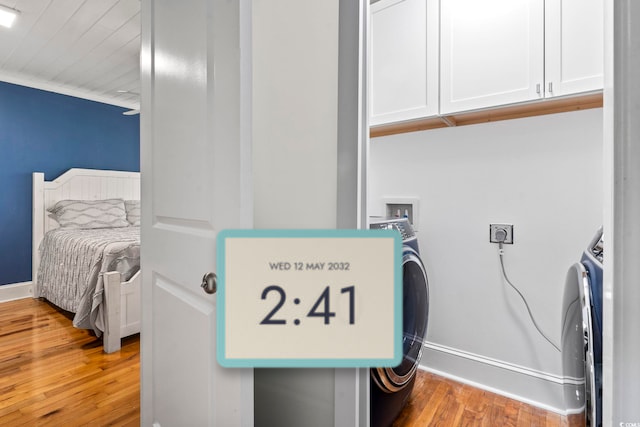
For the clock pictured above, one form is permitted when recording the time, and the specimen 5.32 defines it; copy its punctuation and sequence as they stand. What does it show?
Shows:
2.41
